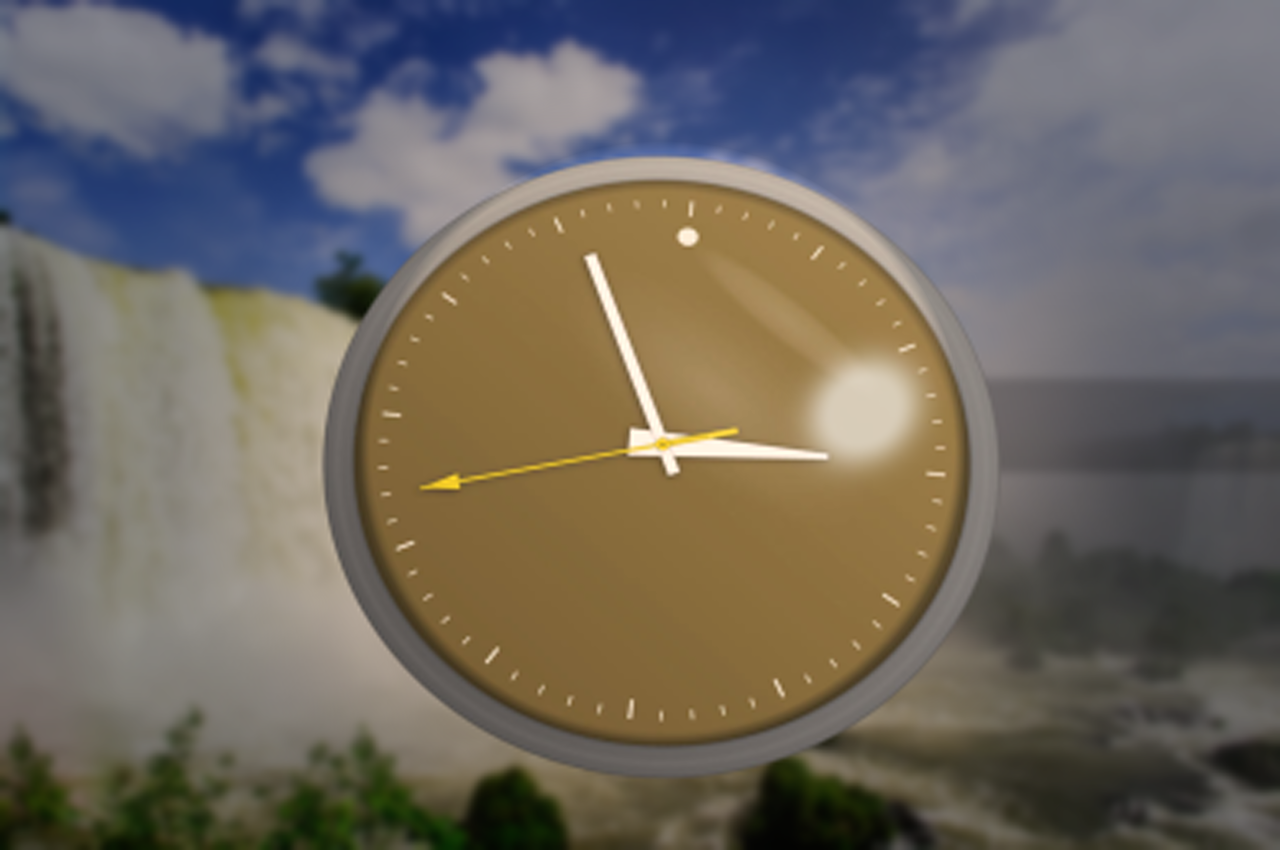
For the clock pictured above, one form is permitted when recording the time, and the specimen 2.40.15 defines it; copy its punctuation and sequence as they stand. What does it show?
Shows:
2.55.42
